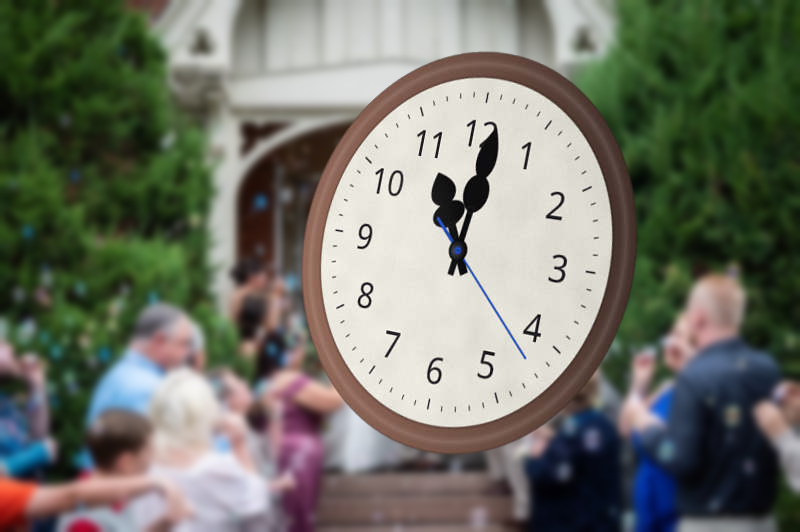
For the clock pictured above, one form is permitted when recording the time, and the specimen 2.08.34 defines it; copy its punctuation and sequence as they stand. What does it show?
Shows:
11.01.22
